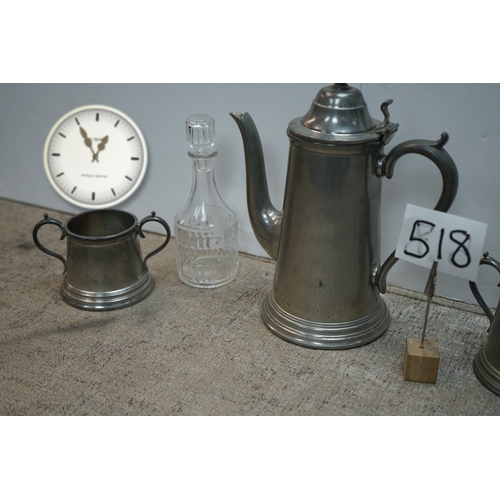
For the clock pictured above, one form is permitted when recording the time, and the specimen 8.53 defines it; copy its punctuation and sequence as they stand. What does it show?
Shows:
12.55
